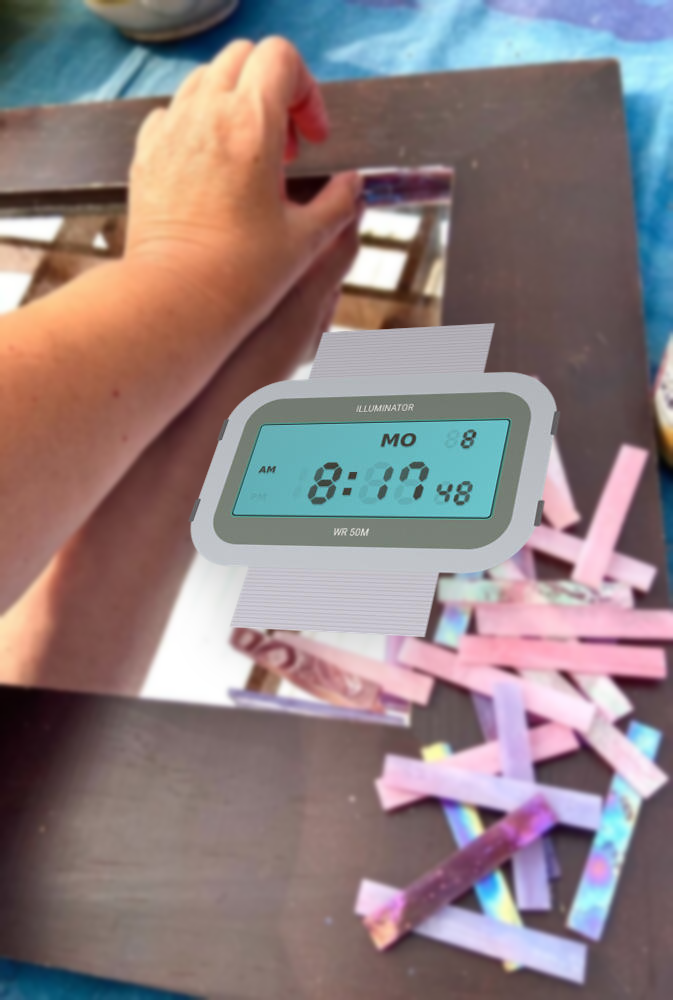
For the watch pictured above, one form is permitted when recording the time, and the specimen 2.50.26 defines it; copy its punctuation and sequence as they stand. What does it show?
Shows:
8.17.48
